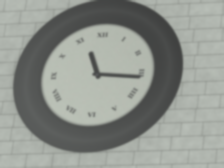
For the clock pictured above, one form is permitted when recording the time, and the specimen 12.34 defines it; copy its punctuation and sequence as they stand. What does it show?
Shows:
11.16
